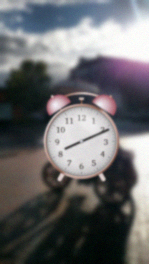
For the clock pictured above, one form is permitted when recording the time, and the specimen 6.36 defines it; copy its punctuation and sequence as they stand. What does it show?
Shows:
8.11
